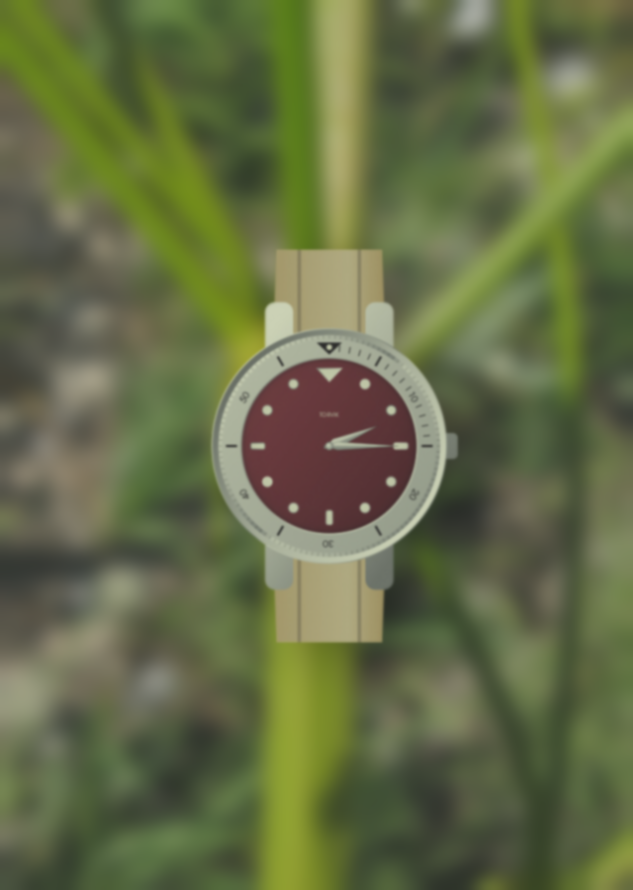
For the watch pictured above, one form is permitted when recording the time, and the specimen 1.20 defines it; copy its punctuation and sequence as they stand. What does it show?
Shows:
2.15
